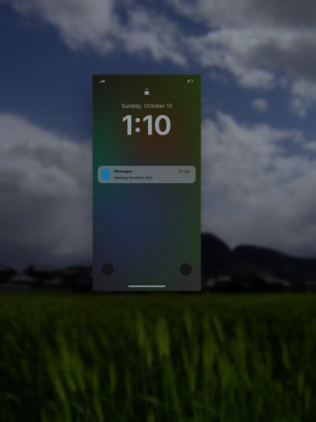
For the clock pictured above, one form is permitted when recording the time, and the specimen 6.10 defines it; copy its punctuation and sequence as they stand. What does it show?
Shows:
1.10
